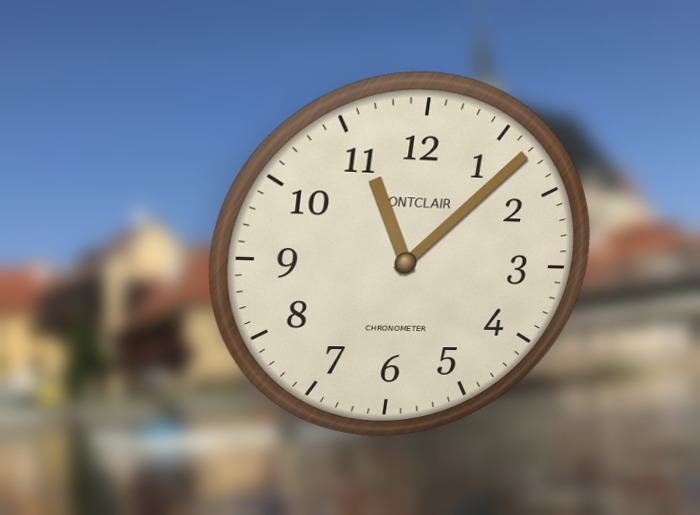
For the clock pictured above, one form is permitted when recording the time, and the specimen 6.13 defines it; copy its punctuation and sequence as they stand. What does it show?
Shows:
11.07
